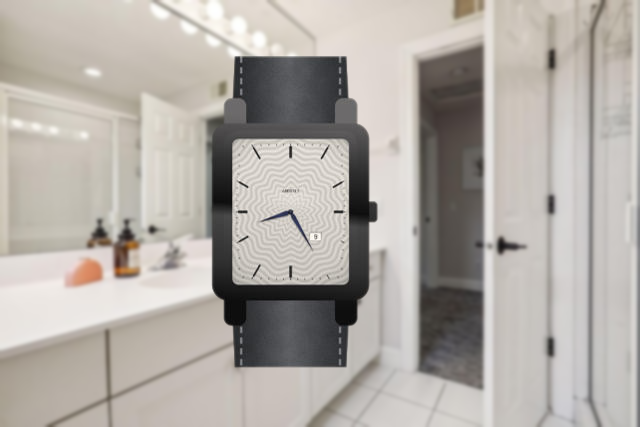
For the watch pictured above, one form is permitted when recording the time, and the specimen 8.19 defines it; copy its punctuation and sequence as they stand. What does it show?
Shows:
8.25
